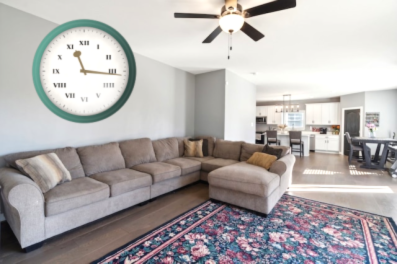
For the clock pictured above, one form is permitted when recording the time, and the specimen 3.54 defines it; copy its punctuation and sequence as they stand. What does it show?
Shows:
11.16
